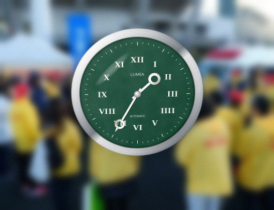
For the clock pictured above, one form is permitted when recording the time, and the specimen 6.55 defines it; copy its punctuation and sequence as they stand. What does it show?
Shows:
1.35
